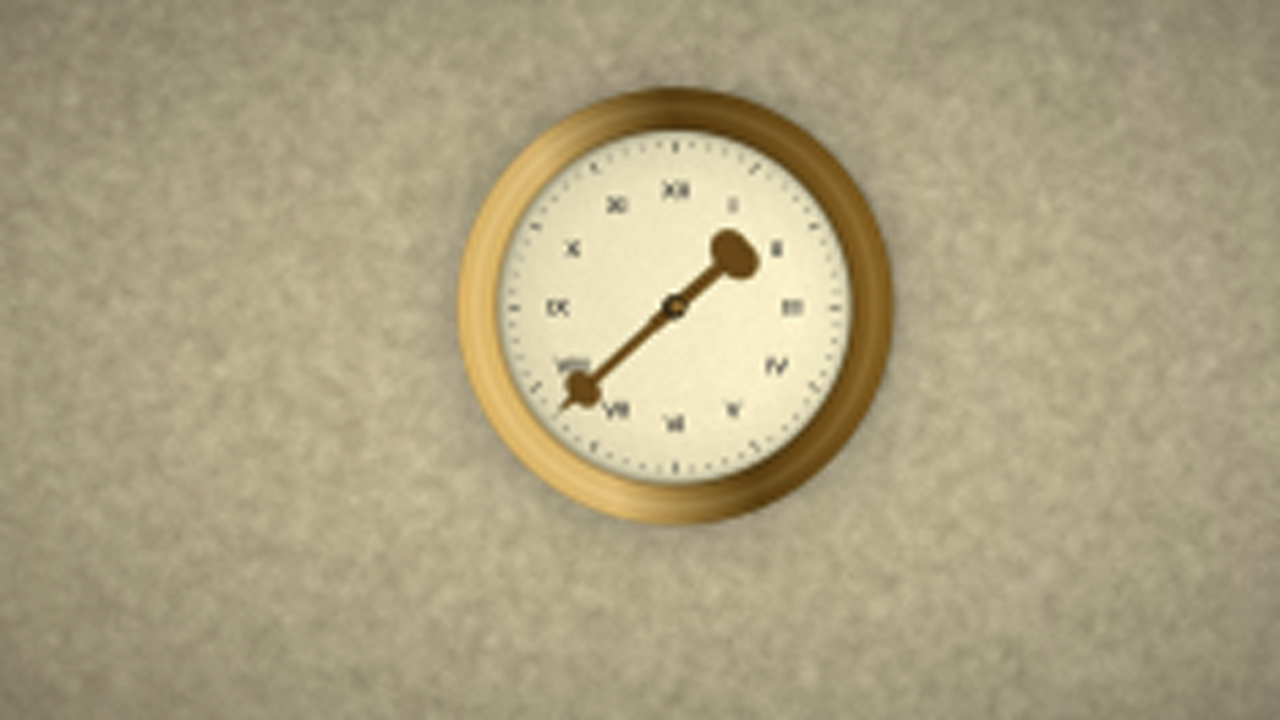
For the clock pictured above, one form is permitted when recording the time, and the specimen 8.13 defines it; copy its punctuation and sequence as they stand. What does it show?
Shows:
1.38
